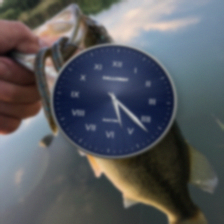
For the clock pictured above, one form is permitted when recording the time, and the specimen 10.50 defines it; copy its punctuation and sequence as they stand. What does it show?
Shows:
5.22
